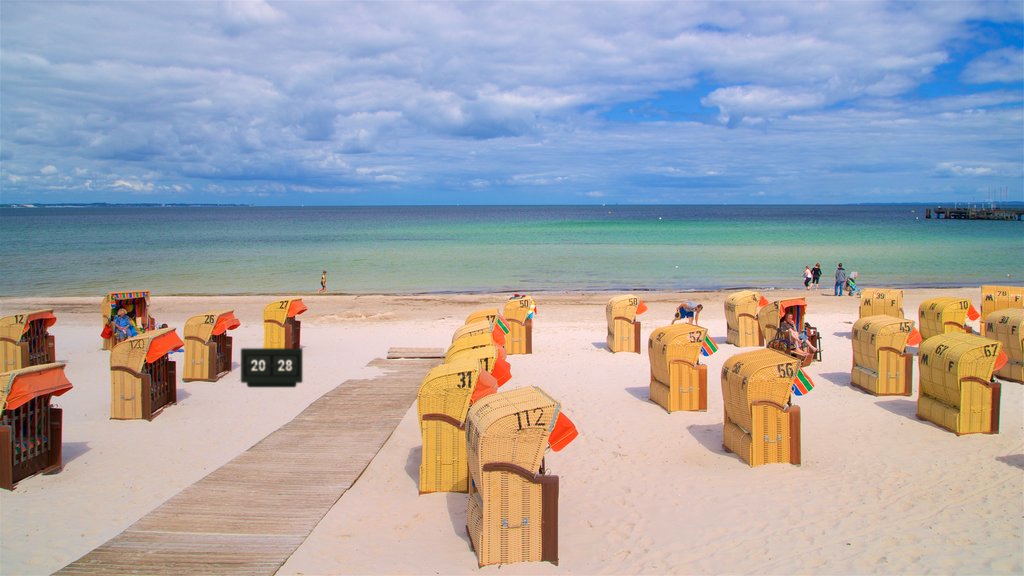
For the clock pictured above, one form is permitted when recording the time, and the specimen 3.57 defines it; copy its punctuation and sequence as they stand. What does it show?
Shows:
20.28
